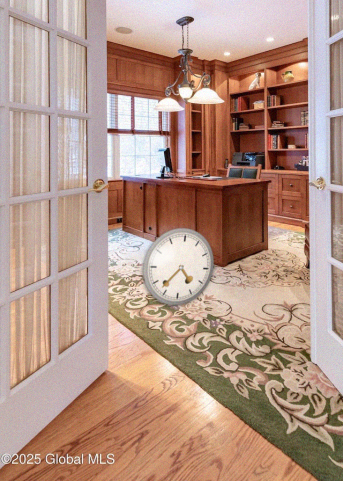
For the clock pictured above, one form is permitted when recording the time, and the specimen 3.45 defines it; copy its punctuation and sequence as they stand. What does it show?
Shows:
4.37
